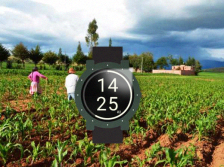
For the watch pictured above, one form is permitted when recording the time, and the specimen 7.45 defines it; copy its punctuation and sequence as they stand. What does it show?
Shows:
14.25
